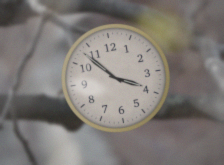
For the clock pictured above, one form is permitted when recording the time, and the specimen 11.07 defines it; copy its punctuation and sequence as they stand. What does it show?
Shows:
3.53
